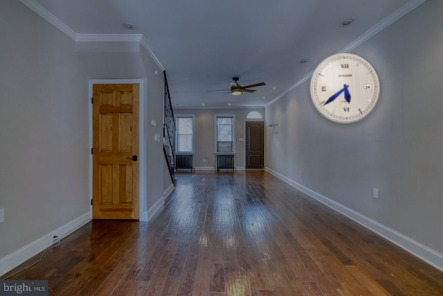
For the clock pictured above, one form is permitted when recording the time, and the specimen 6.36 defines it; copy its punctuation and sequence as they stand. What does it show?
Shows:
5.39
